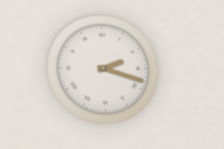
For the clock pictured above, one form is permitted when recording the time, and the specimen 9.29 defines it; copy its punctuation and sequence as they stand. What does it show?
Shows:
2.18
